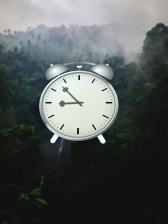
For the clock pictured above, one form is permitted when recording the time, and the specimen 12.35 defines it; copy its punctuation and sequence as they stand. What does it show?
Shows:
8.53
